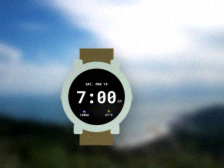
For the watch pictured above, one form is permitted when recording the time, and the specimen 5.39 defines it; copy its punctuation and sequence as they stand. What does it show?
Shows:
7.00
